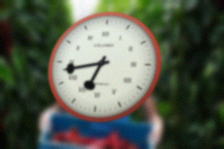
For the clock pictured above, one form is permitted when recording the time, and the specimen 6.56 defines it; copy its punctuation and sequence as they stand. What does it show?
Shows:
6.43
